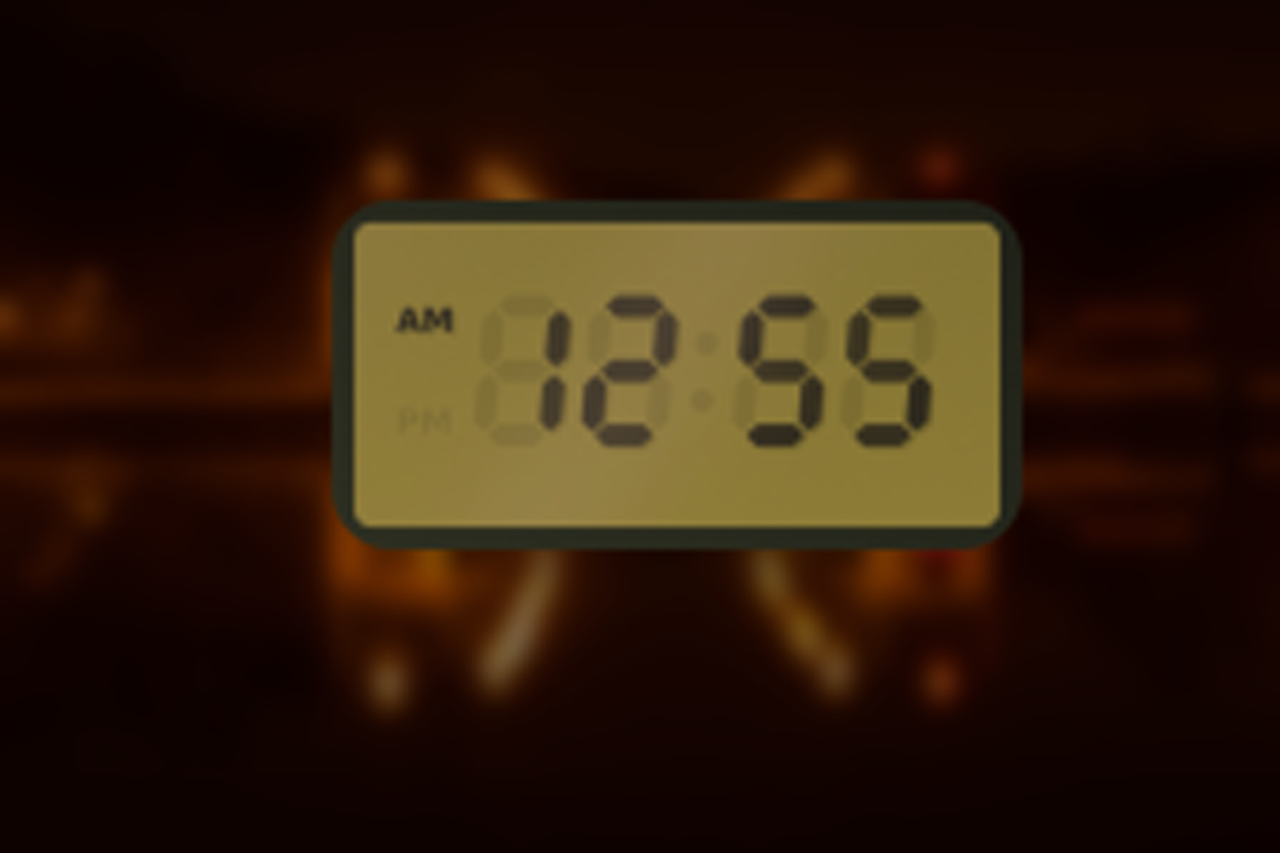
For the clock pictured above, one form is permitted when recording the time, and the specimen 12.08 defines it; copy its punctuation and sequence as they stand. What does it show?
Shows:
12.55
